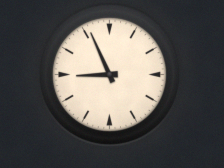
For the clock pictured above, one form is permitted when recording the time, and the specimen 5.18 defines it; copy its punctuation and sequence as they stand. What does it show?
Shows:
8.56
